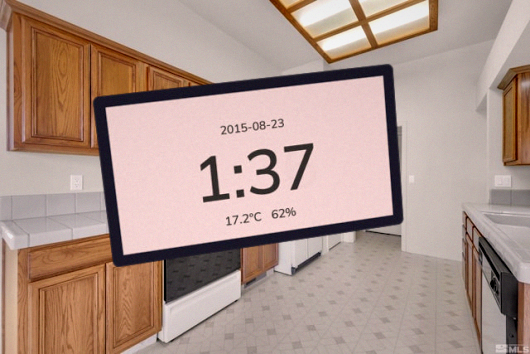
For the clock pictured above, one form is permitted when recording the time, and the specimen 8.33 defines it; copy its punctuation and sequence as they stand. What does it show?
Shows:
1.37
